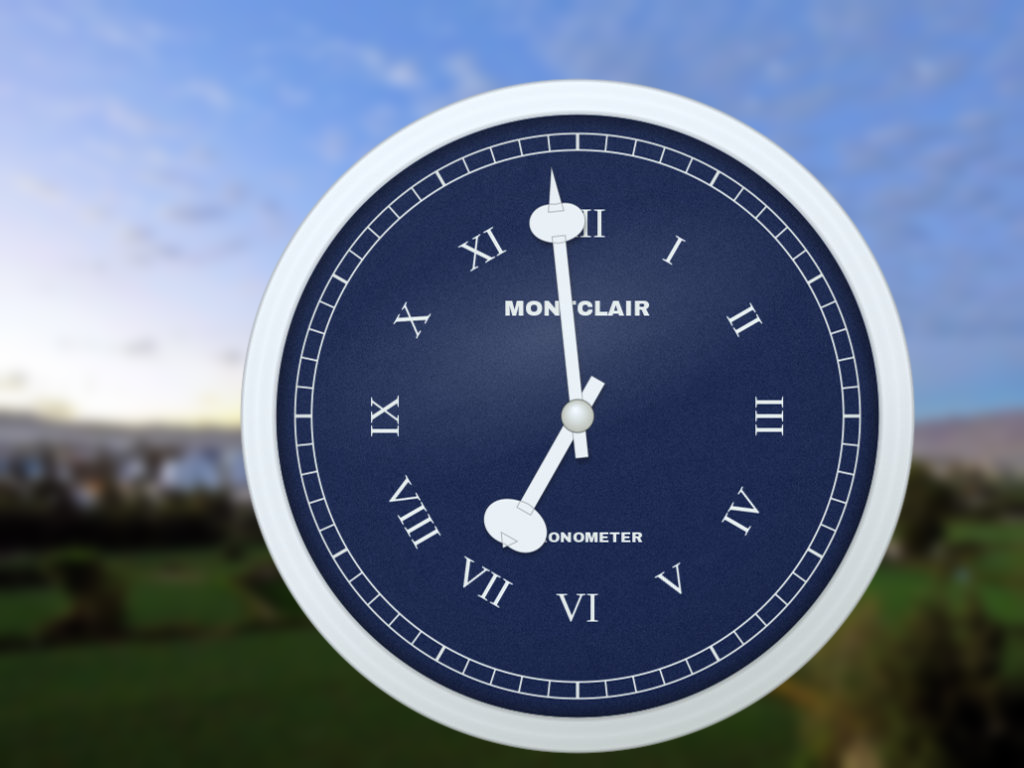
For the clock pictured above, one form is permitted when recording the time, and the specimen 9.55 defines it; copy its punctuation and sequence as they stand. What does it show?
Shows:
6.59
